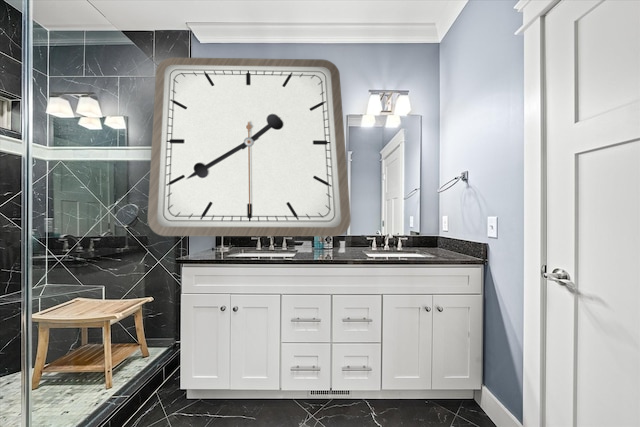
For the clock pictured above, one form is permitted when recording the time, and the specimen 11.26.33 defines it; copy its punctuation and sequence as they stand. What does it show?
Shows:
1.39.30
